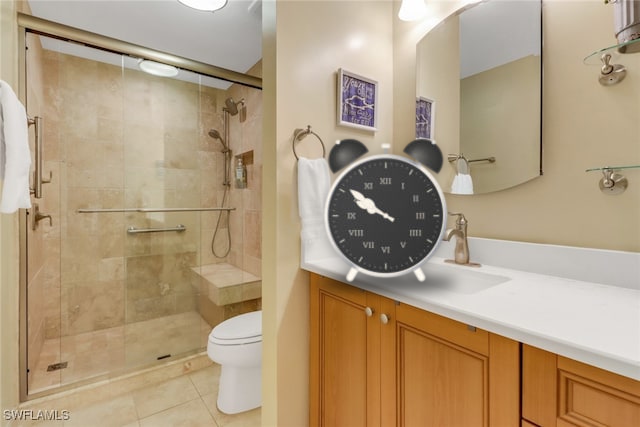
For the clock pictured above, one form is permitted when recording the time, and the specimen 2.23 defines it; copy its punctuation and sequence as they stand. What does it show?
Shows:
9.51
